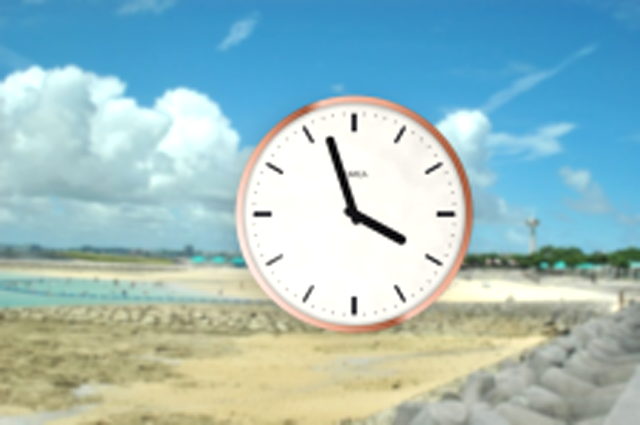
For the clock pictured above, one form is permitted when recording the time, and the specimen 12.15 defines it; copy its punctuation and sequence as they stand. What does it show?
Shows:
3.57
